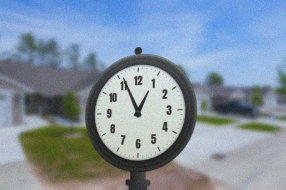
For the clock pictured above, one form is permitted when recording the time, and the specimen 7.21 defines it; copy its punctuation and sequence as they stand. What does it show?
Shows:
12.56
